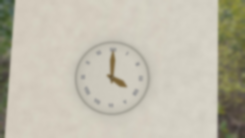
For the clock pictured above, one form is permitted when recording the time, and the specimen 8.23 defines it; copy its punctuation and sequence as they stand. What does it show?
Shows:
4.00
